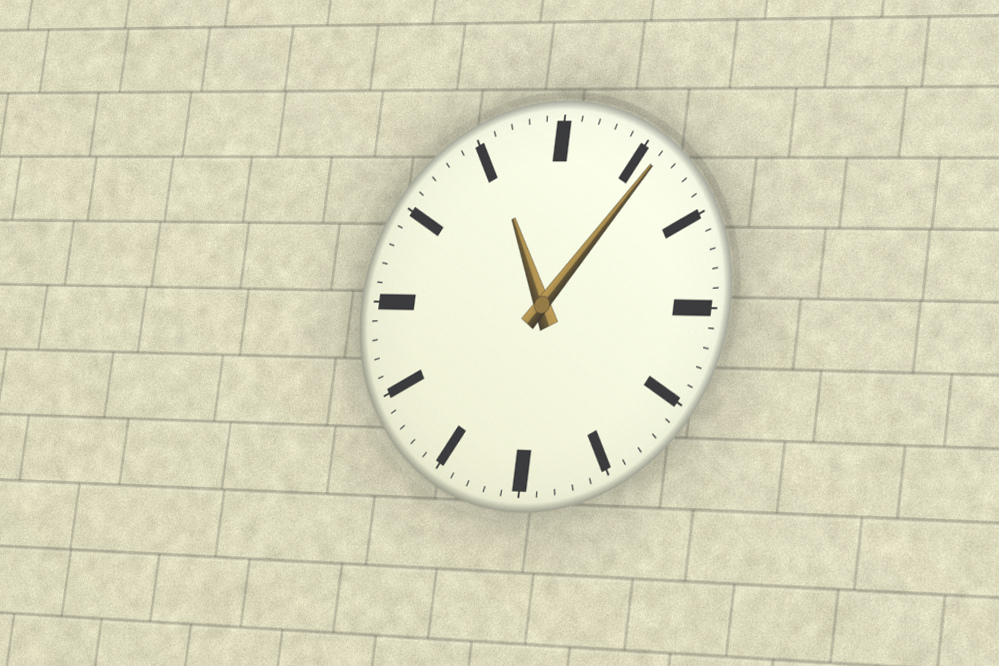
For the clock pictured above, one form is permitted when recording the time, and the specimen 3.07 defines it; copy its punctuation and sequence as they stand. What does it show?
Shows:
11.06
